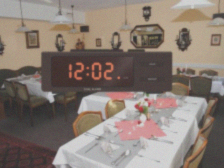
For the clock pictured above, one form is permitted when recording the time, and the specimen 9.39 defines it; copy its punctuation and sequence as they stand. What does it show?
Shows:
12.02
